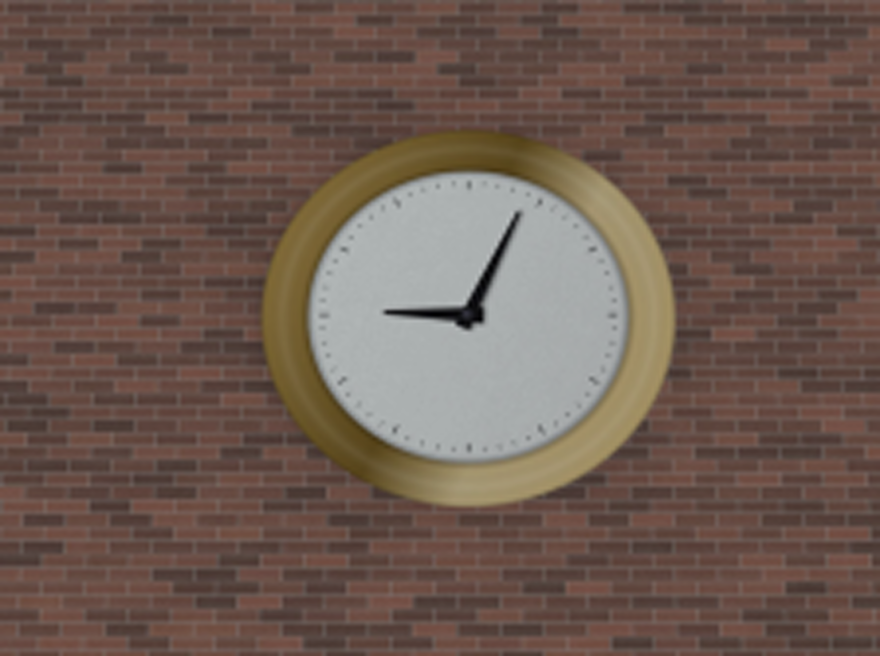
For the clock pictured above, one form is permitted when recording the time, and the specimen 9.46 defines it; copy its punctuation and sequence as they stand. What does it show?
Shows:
9.04
